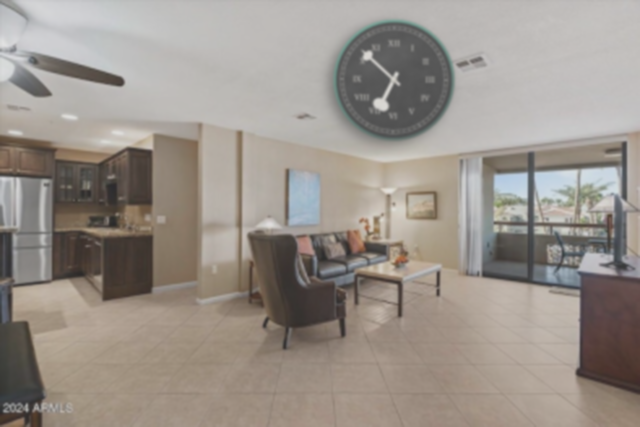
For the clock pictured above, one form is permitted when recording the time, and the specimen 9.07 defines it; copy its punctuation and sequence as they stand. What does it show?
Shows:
6.52
